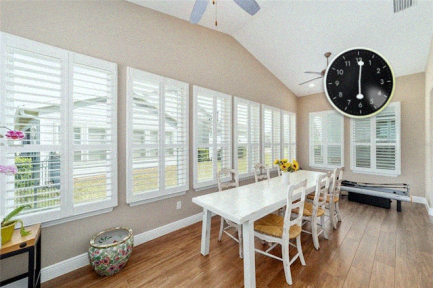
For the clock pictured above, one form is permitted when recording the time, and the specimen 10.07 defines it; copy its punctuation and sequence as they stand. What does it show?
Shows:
6.01
